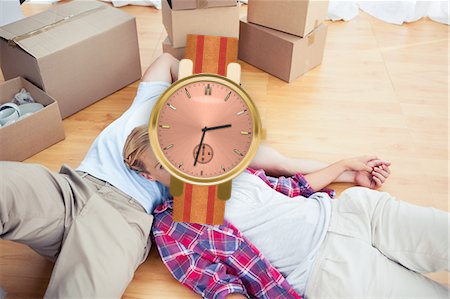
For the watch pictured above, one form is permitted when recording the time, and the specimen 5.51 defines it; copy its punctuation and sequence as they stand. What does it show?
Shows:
2.32
